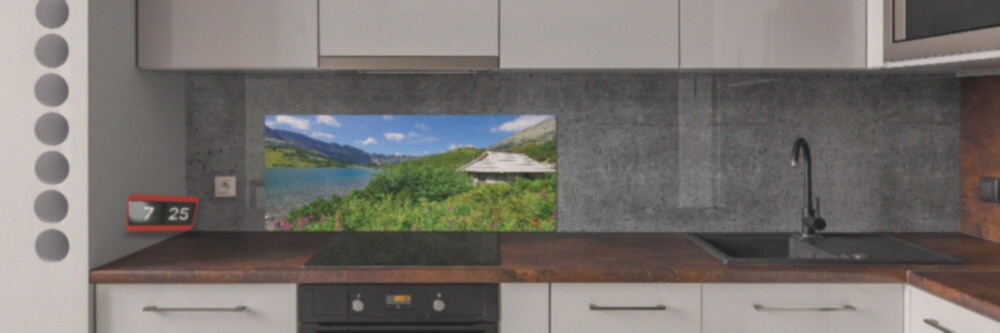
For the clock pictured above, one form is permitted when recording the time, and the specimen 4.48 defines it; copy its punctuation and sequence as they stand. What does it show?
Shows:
7.25
